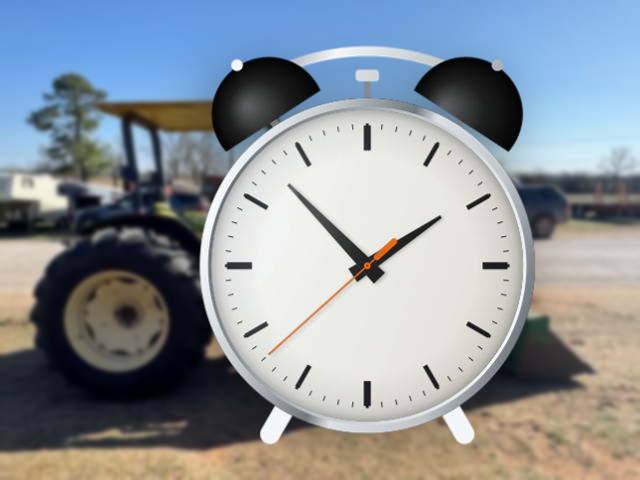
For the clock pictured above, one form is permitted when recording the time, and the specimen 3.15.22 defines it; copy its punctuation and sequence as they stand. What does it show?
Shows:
1.52.38
